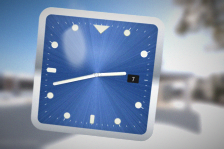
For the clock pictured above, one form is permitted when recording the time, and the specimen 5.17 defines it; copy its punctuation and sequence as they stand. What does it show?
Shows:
2.42
